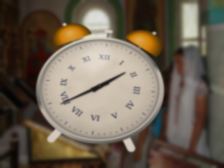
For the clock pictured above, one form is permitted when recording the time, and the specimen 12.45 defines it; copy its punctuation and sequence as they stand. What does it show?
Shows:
1.39
